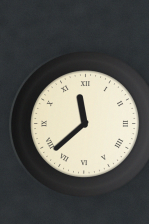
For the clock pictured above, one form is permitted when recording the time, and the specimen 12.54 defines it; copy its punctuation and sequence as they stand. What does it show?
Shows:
11.38
